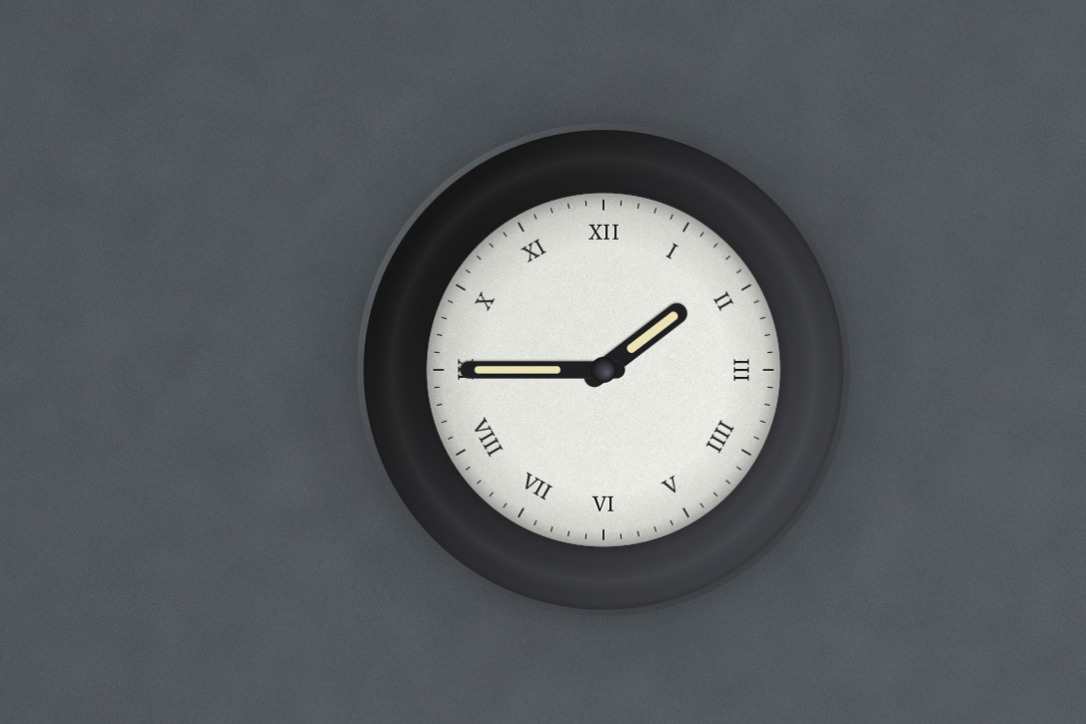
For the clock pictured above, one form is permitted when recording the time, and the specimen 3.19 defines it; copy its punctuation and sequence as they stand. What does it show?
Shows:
1.45
